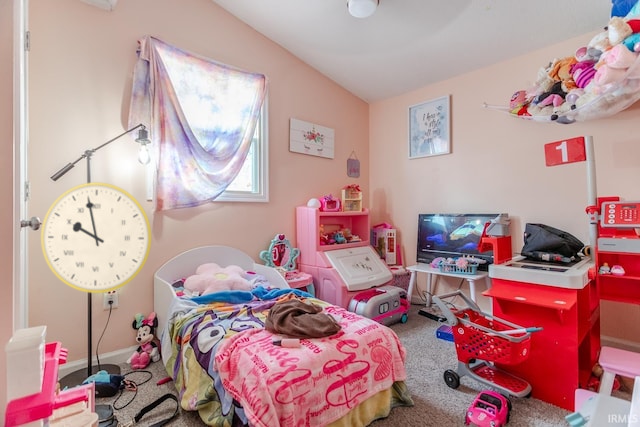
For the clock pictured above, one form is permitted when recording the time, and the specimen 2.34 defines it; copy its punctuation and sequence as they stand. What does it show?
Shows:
9.58
